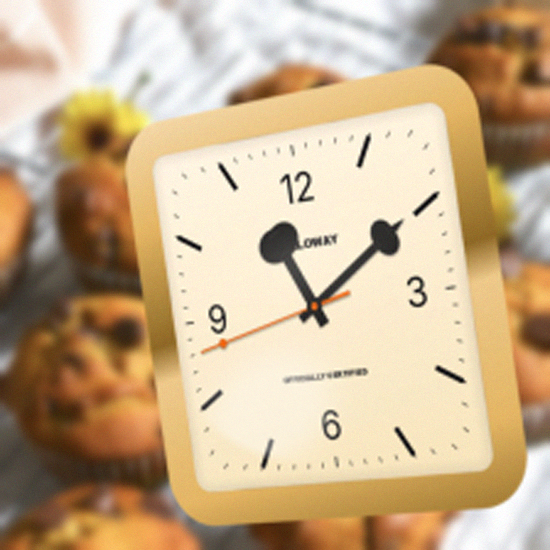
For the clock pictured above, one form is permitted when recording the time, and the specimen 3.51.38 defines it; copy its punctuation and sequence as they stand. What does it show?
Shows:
11.09.43
